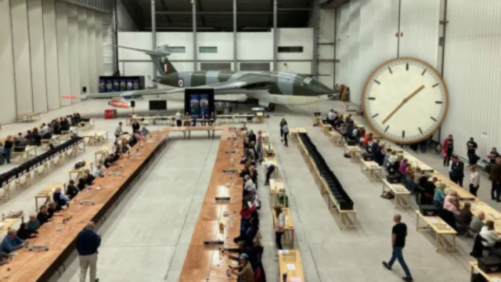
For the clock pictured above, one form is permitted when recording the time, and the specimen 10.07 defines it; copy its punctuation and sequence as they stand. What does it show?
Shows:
1.37
